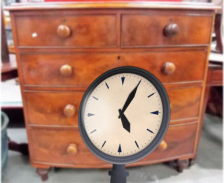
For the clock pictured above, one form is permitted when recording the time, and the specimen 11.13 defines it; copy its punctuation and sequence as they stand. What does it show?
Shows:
5.05
